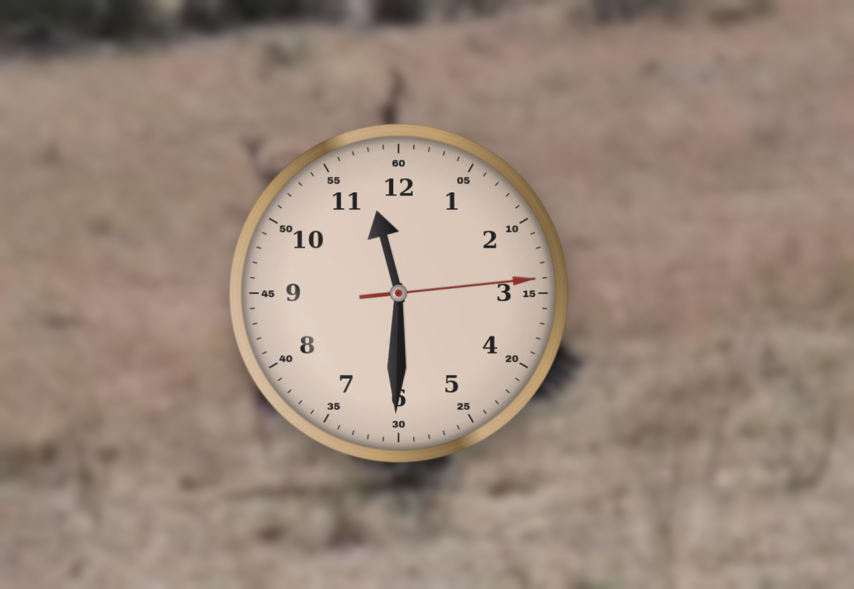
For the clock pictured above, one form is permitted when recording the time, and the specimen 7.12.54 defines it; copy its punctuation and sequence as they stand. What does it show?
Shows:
11.30.14
